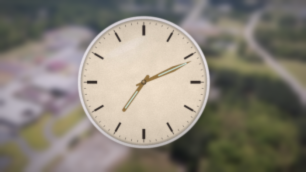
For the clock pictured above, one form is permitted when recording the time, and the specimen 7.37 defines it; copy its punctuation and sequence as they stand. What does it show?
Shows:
7.11
